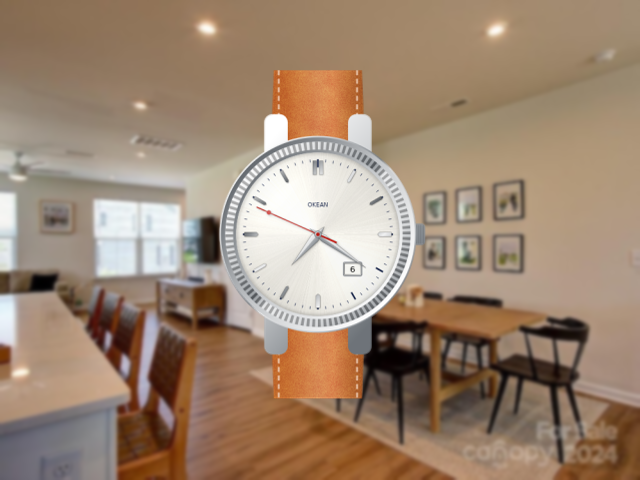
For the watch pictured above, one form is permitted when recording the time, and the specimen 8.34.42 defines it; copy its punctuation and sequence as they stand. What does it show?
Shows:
7.20.49
